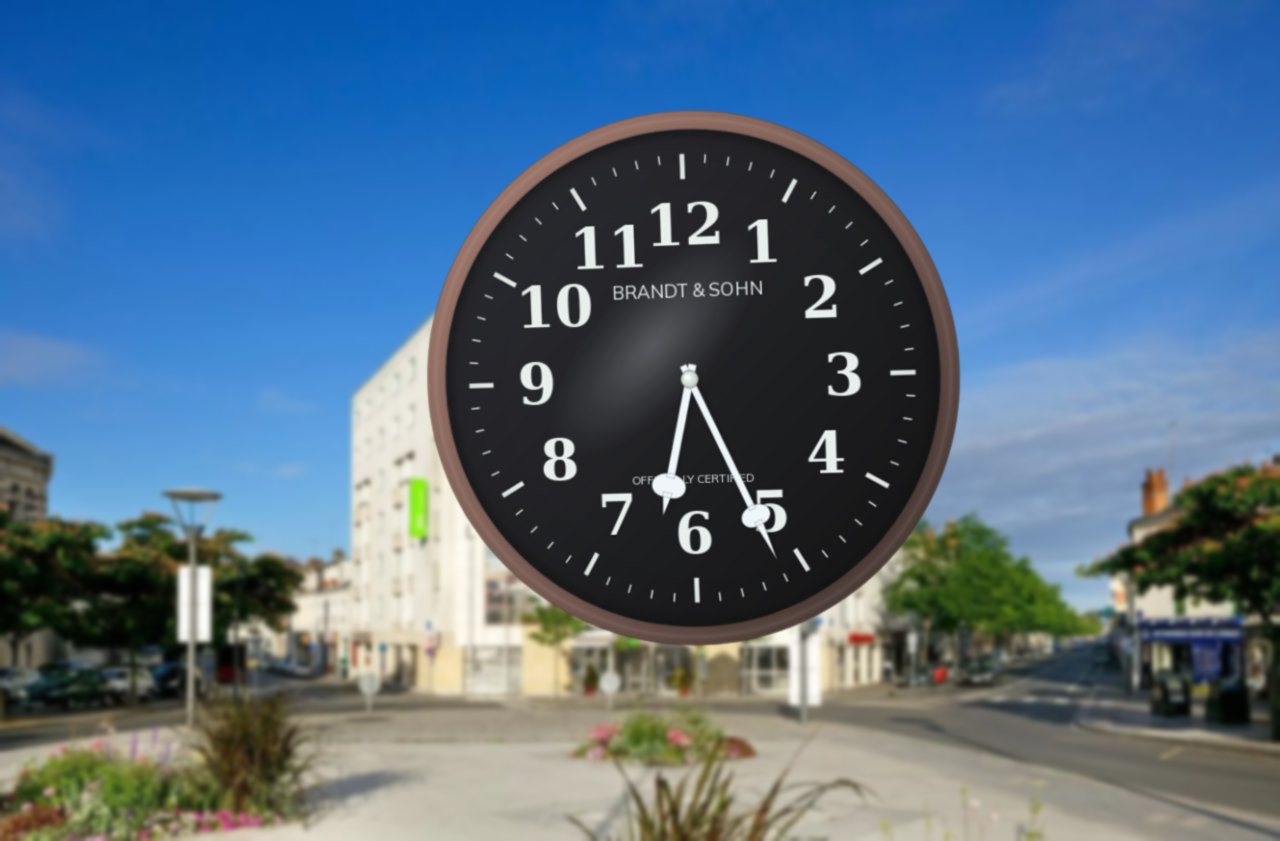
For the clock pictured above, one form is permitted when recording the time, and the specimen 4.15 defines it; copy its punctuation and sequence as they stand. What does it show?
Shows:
6.26
